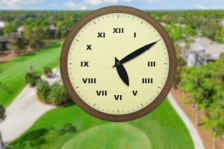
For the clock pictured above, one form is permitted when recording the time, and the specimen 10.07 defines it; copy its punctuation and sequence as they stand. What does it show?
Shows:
5.10
